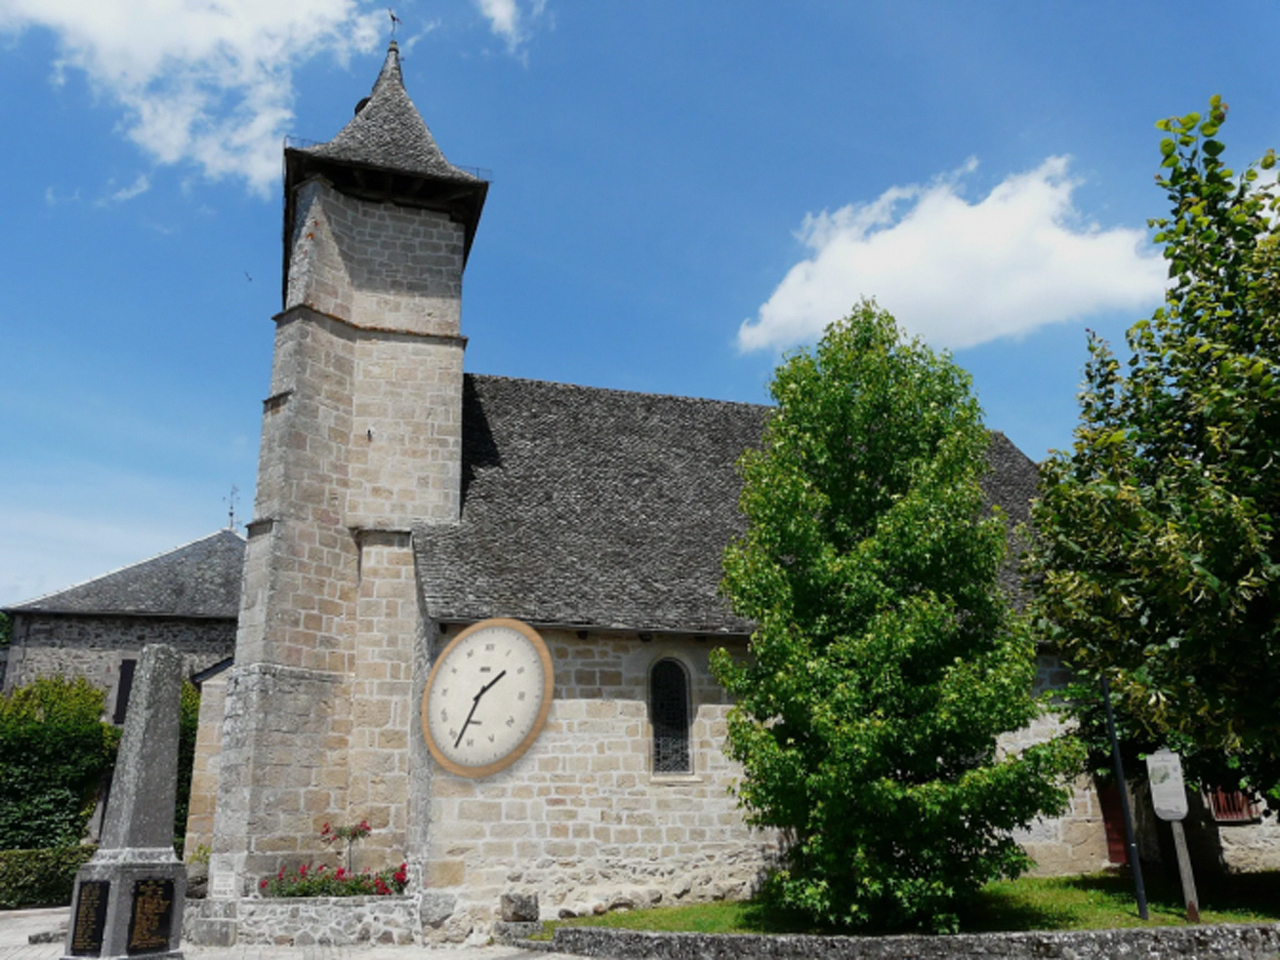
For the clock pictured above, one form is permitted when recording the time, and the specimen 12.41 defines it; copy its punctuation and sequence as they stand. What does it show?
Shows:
1.33
